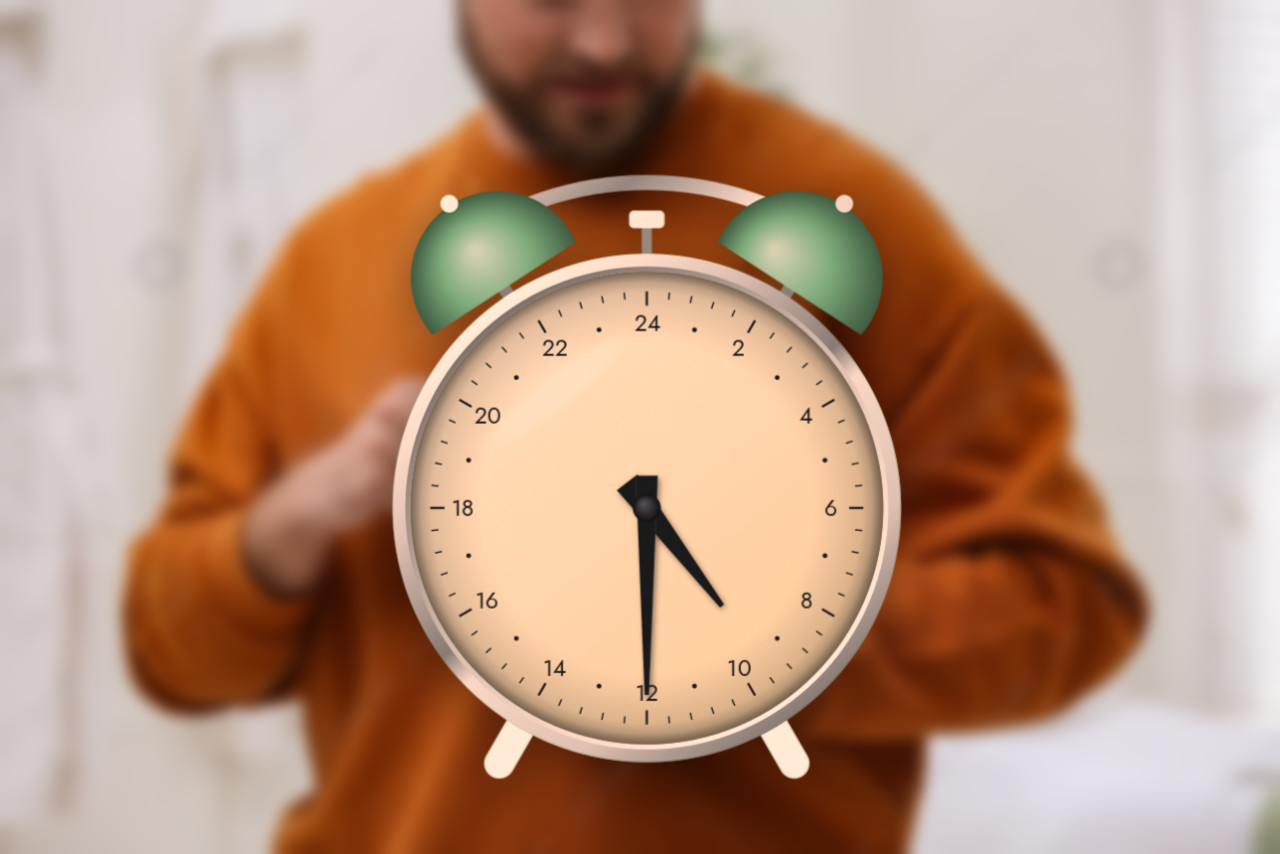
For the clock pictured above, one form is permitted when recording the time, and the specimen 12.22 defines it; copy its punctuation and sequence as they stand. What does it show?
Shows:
9.30
